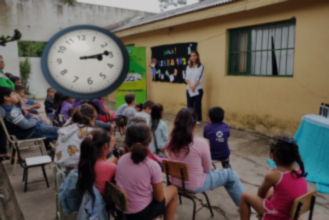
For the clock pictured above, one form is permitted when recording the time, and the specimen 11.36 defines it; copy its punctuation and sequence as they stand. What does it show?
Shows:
3.14
